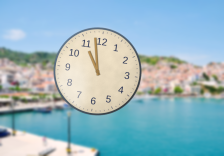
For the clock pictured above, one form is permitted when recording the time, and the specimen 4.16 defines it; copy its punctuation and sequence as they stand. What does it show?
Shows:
10.58
